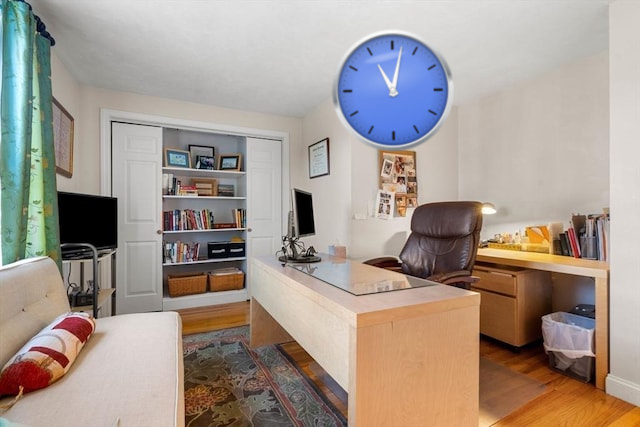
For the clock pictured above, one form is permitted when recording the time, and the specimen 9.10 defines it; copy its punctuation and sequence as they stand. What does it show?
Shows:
11.02
